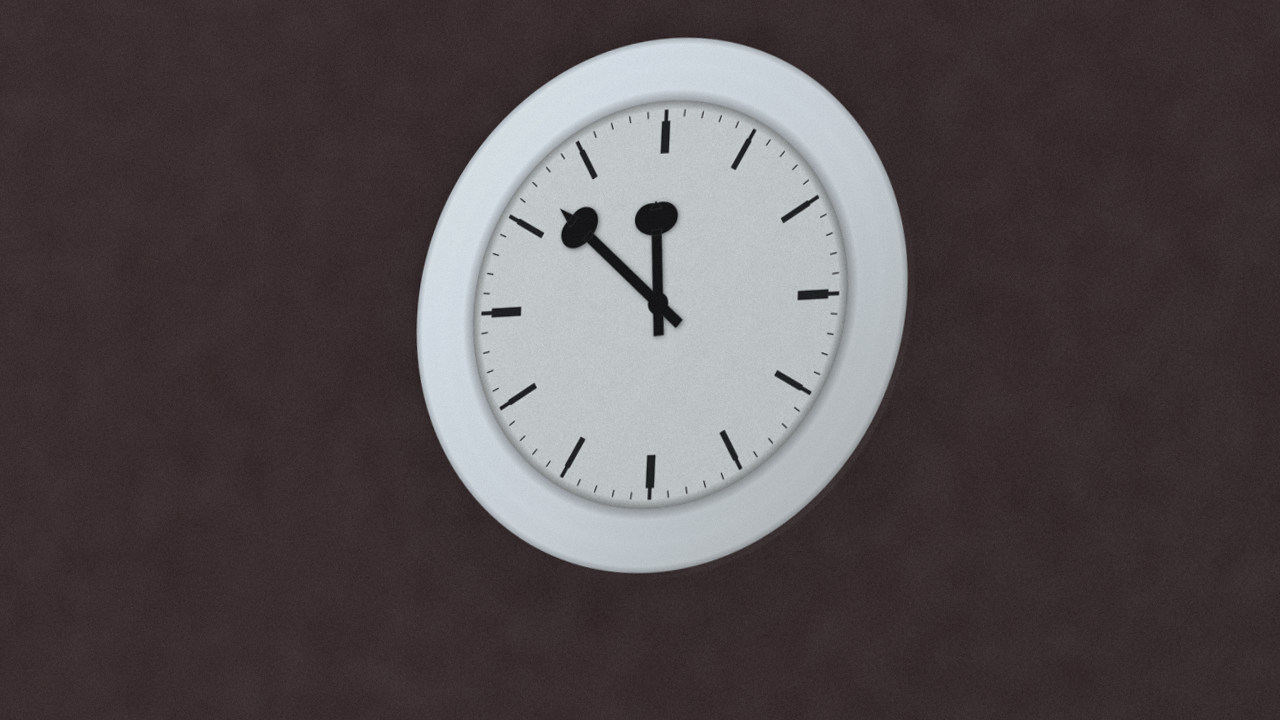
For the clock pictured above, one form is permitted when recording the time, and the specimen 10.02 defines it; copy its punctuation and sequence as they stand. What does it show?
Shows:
11.52
